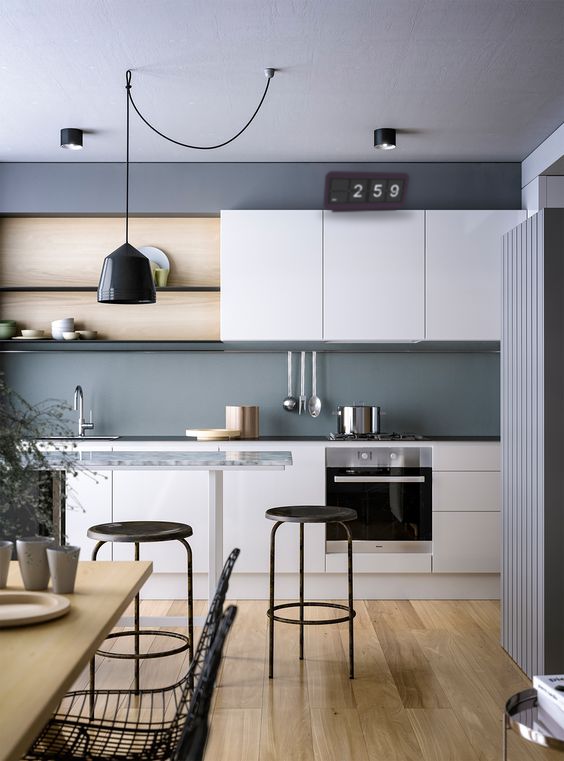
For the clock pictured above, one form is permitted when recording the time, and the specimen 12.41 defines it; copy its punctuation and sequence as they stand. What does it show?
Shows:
2.59
